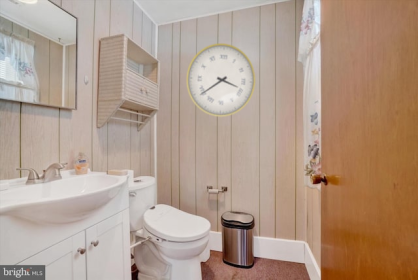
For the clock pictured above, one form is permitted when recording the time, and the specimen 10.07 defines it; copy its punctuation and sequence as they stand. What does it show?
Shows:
3.39
